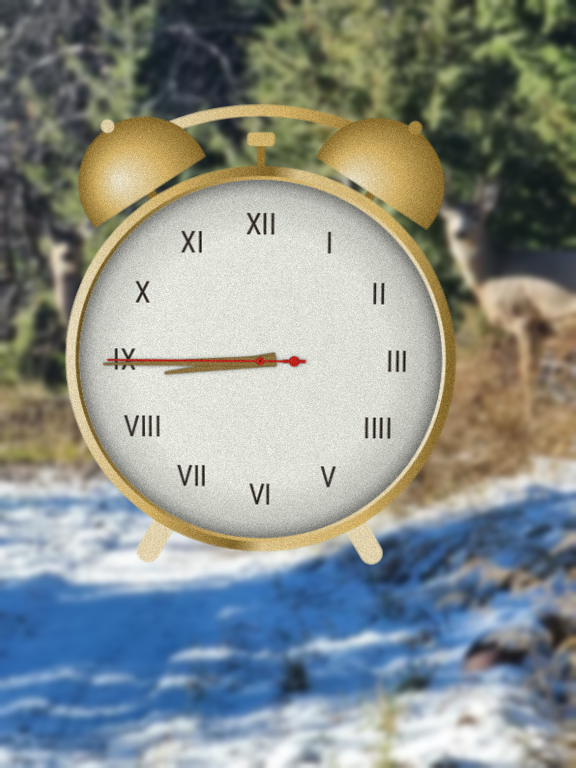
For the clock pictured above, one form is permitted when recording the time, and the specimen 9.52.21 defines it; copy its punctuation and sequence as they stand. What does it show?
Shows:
8.44.45
